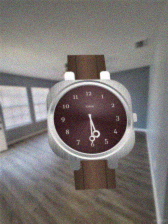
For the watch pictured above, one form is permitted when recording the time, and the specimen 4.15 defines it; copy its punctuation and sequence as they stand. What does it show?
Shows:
5.30
